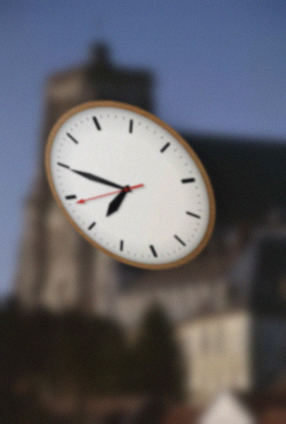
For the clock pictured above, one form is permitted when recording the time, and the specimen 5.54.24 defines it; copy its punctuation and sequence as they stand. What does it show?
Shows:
7.49.44
